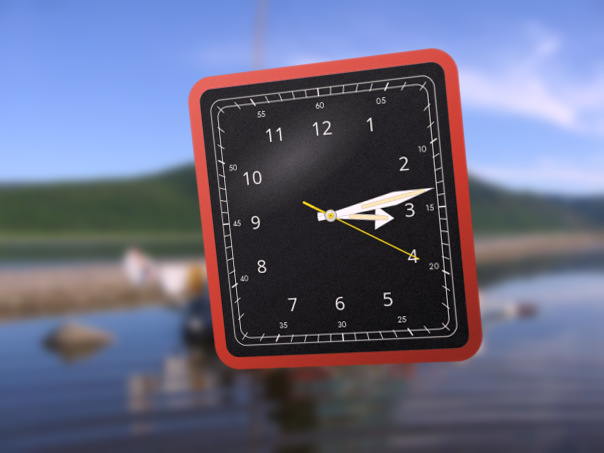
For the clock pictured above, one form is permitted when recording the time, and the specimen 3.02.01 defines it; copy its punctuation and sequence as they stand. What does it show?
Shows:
3.13.20
